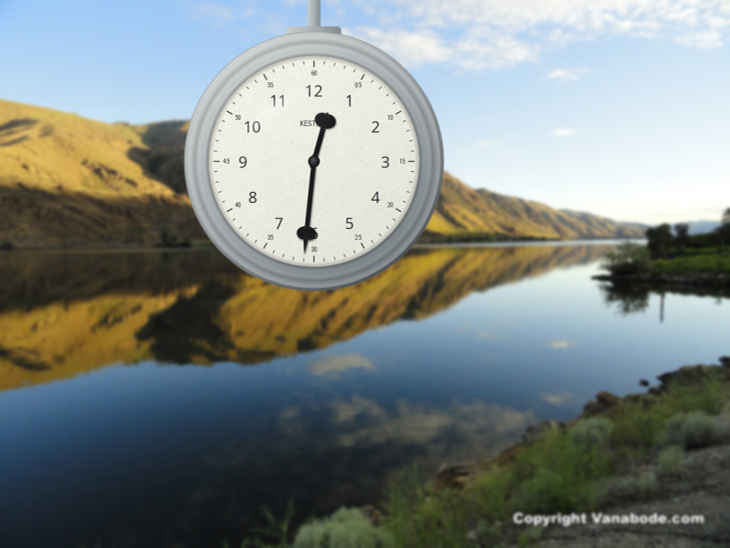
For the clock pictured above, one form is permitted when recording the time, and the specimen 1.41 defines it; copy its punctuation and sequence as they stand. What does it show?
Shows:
12.31
